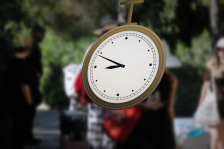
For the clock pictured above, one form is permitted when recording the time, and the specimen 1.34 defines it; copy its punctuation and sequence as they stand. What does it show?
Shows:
8.49
